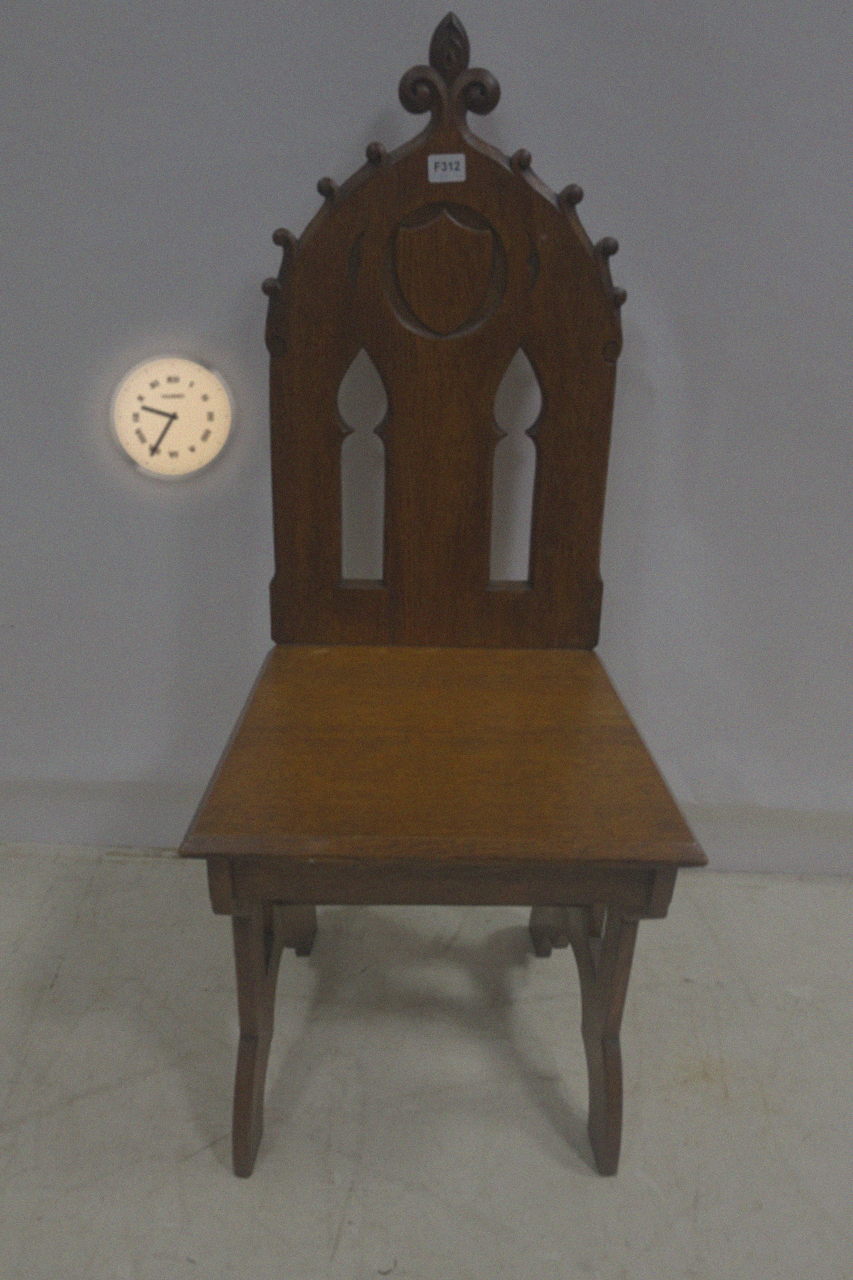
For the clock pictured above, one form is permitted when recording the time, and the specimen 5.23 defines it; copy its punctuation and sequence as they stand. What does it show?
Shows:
9.35
